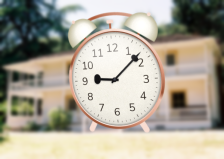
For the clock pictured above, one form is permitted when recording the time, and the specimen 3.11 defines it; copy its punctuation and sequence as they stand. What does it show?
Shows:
9.08
